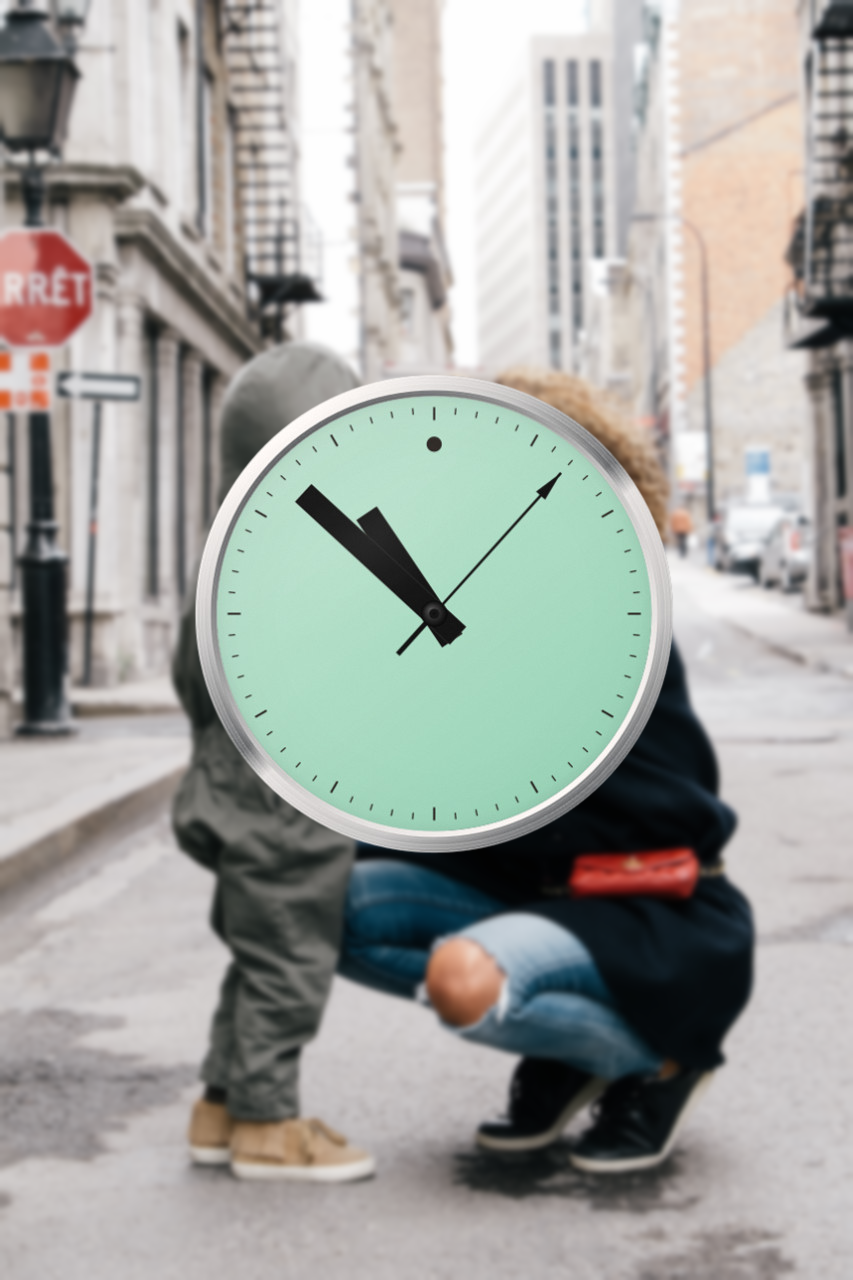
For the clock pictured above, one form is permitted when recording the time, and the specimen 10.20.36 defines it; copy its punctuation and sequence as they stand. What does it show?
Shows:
10.52.07
